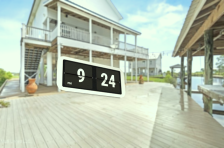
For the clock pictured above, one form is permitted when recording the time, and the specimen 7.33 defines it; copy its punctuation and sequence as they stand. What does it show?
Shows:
9.24
